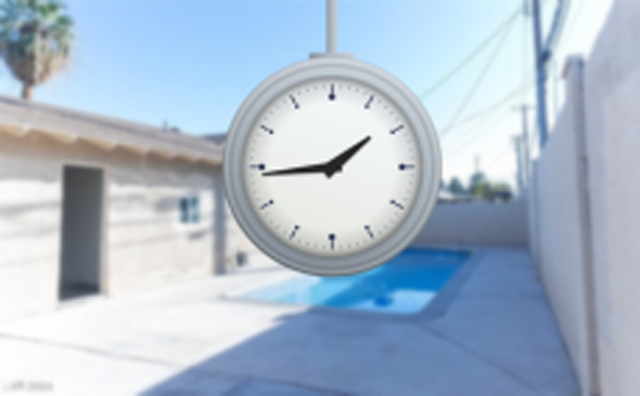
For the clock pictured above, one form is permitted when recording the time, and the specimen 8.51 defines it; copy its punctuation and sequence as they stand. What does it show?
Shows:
1.44
